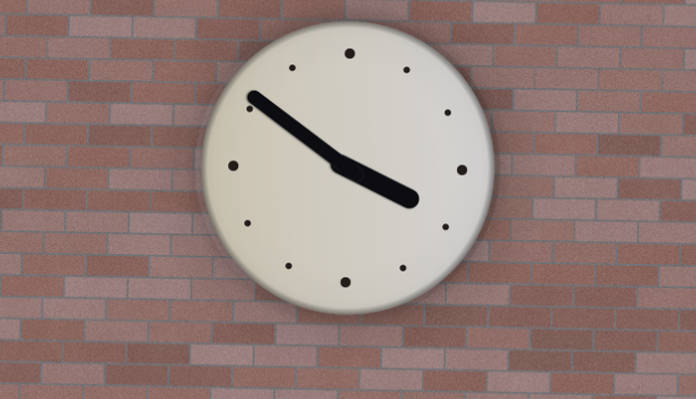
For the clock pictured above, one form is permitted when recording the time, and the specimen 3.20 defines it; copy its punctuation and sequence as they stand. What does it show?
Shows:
3.51
